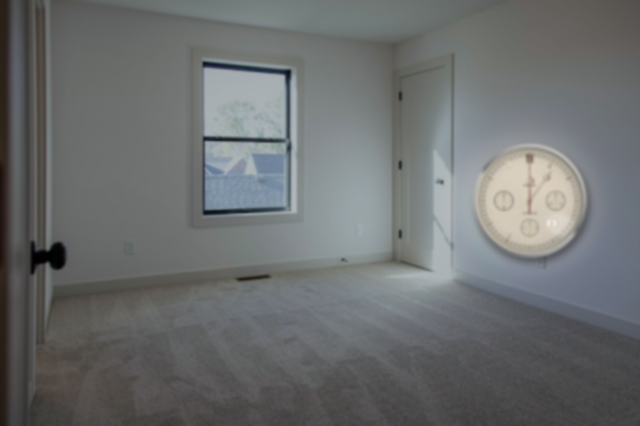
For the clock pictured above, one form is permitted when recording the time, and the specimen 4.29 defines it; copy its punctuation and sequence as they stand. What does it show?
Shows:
12.06
